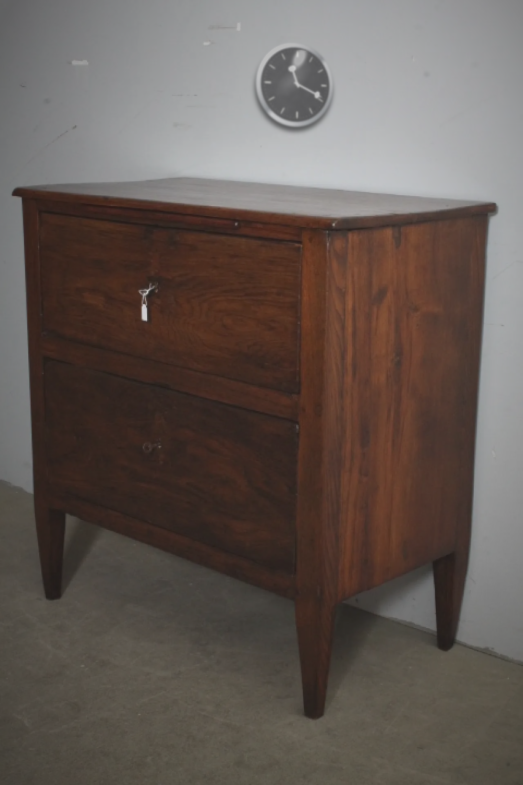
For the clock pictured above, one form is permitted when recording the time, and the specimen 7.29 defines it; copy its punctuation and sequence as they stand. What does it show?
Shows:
11.19
